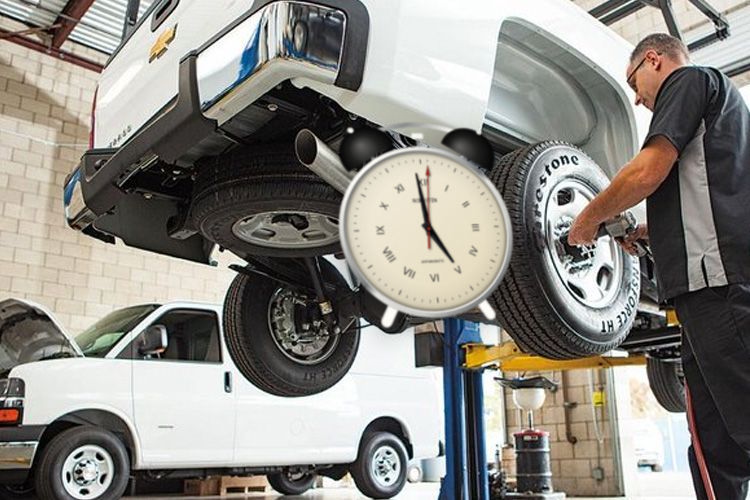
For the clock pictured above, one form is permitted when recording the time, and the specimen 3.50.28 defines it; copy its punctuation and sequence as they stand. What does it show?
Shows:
4.59.01
